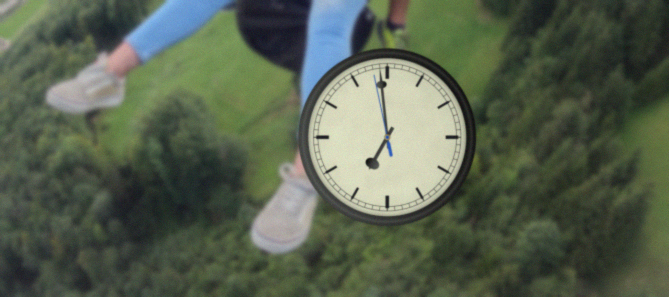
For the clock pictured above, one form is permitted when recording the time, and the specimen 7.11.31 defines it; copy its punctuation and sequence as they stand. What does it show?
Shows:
6.58.58
